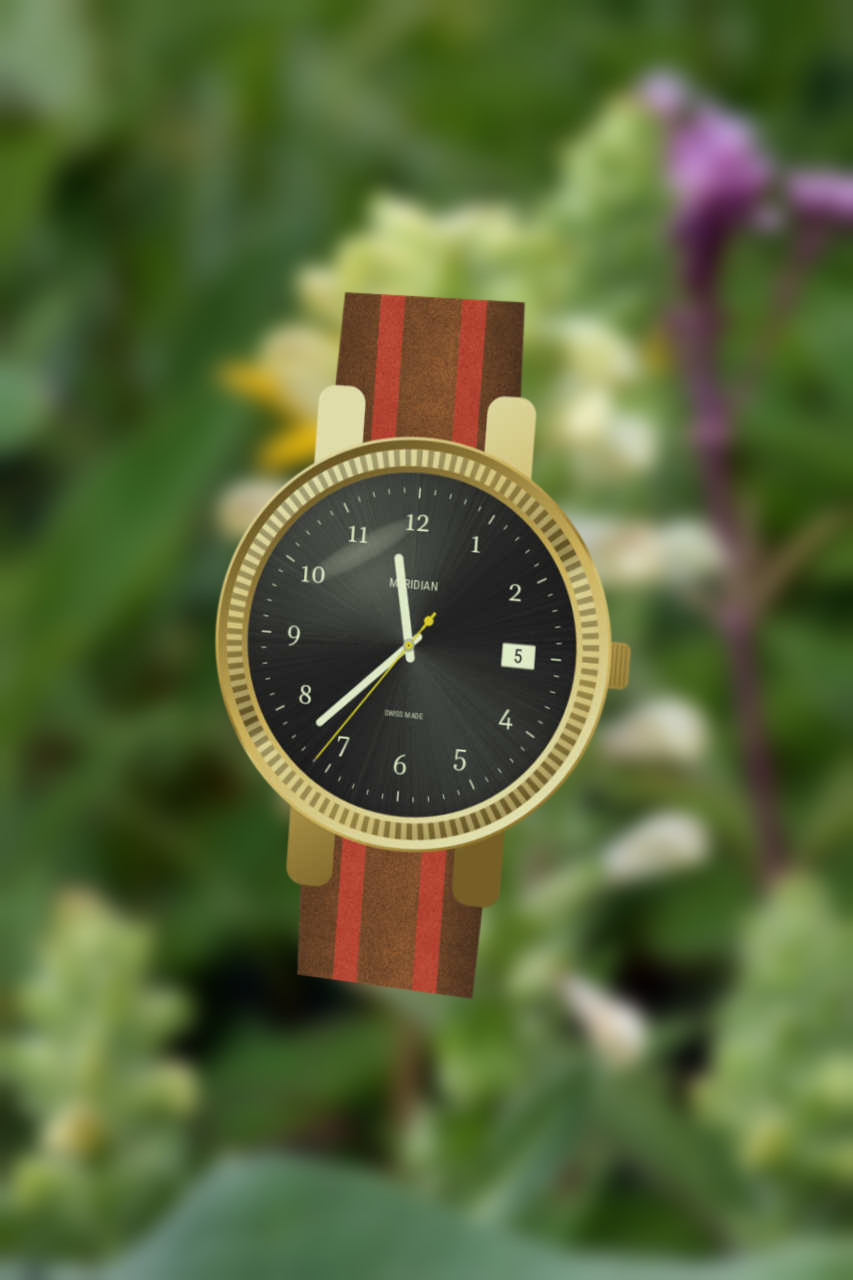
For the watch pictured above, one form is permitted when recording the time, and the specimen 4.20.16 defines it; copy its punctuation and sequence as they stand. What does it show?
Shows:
11.37.36
